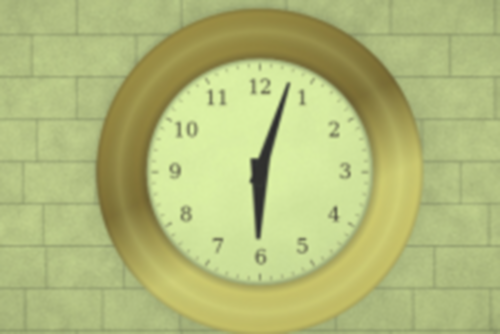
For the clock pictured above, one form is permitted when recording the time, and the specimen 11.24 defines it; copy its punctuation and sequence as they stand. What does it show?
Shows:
6.03
